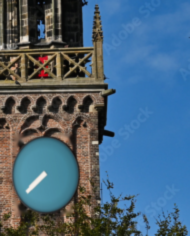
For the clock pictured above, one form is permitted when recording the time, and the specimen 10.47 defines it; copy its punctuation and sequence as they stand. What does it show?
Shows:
7.38
